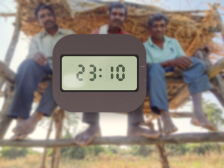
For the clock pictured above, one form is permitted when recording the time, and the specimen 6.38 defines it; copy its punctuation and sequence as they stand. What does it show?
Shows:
23.10
